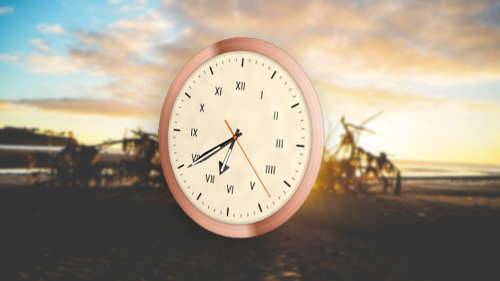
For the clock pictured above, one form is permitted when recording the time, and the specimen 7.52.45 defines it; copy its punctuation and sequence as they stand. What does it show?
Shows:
6.39.23
